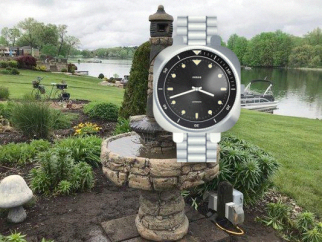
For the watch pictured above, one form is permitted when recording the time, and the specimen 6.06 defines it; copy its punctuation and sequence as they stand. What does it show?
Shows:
3.42
